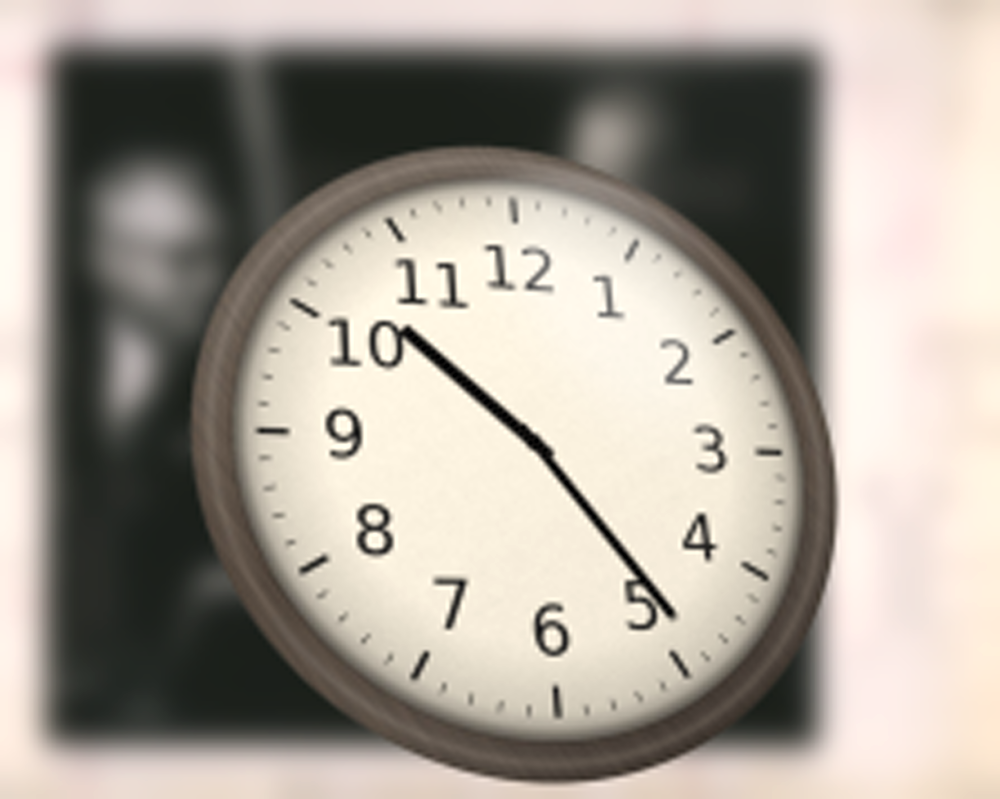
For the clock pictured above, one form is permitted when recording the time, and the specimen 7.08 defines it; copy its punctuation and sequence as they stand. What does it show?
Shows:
10.24
